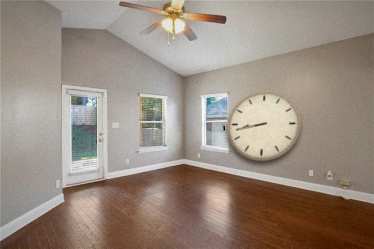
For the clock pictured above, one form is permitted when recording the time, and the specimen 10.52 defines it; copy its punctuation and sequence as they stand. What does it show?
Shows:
8.43
